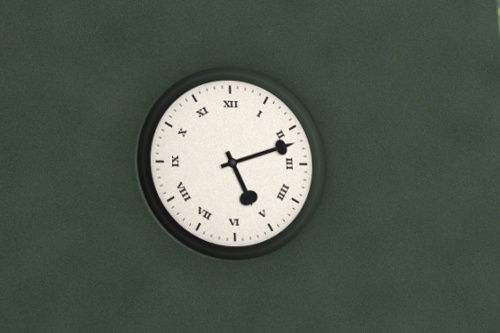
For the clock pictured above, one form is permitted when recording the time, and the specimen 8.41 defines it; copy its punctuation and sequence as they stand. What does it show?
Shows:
5.12
